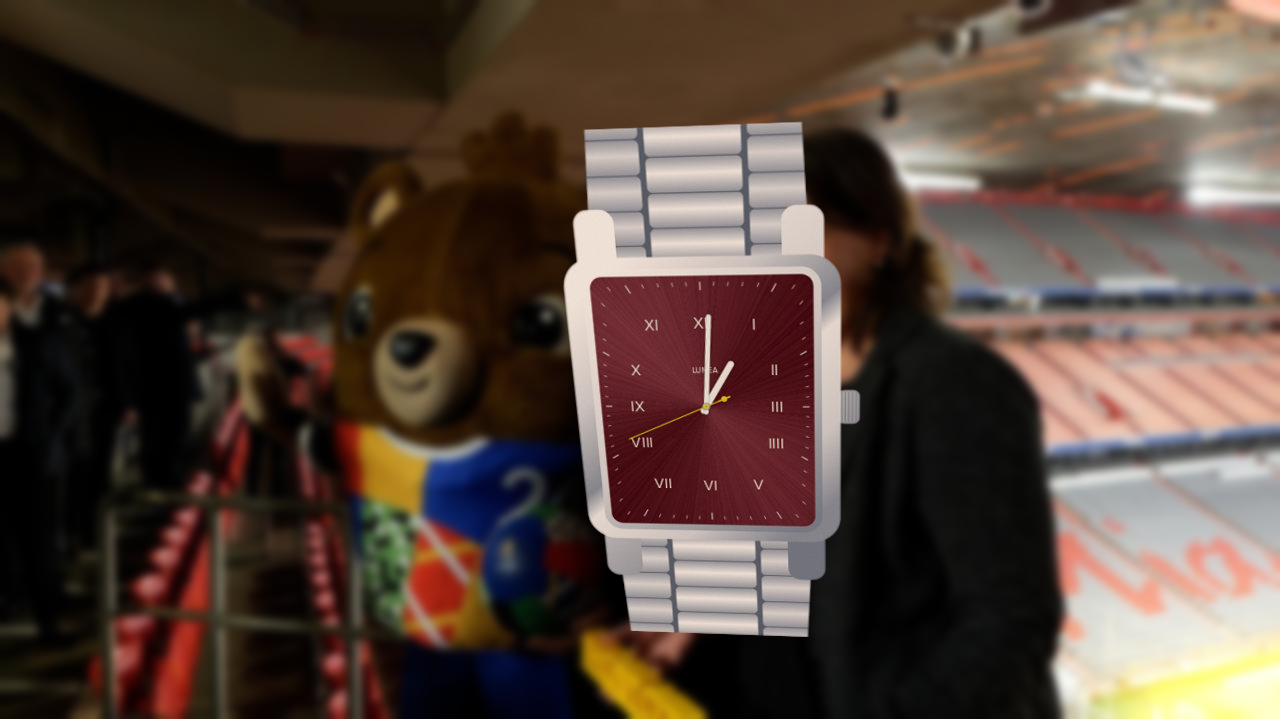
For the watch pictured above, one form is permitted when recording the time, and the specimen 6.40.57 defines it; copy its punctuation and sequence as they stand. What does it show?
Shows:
1.00.41
